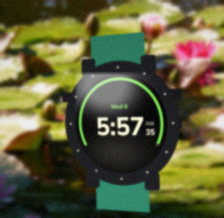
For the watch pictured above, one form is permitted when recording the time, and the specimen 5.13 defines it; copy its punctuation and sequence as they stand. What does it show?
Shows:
5.57
